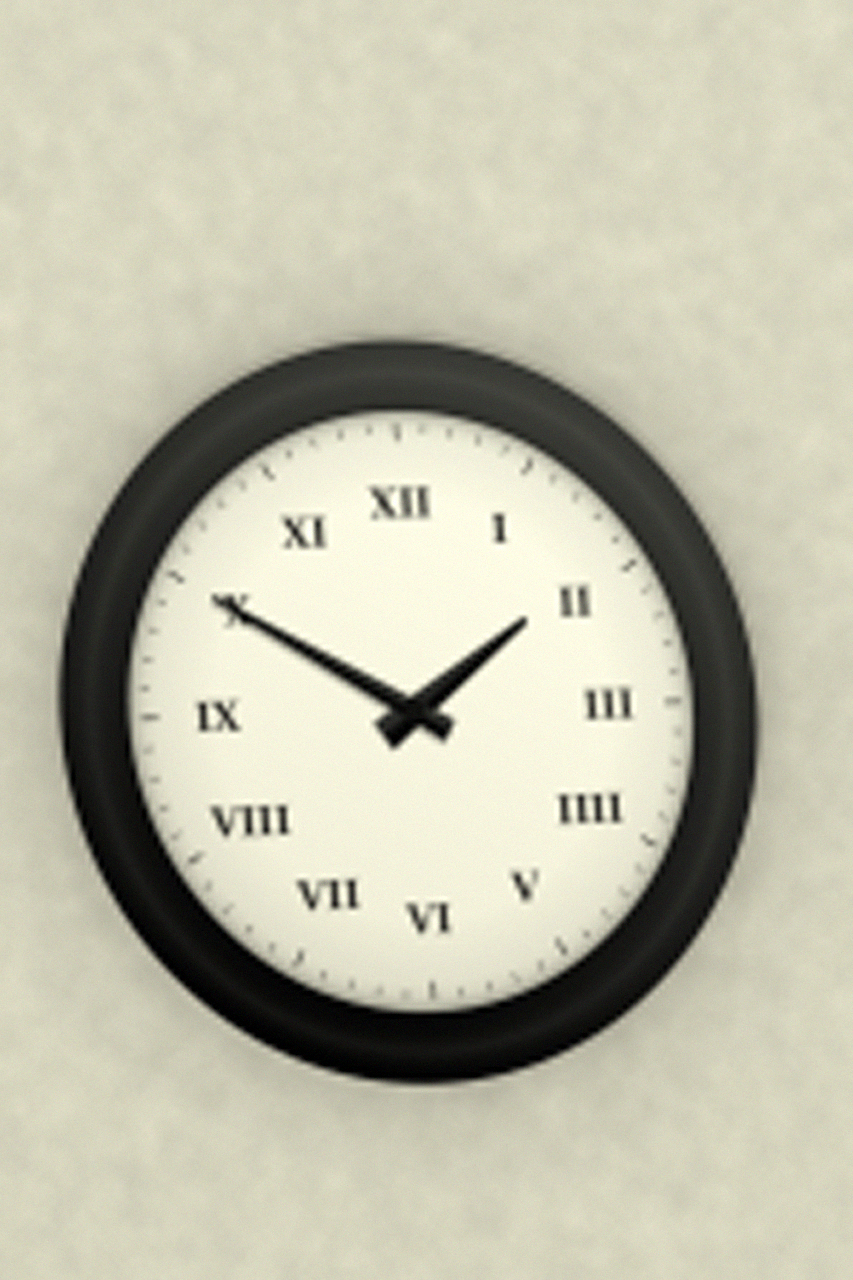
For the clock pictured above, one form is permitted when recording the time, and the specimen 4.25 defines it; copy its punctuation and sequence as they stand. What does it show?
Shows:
1.50
